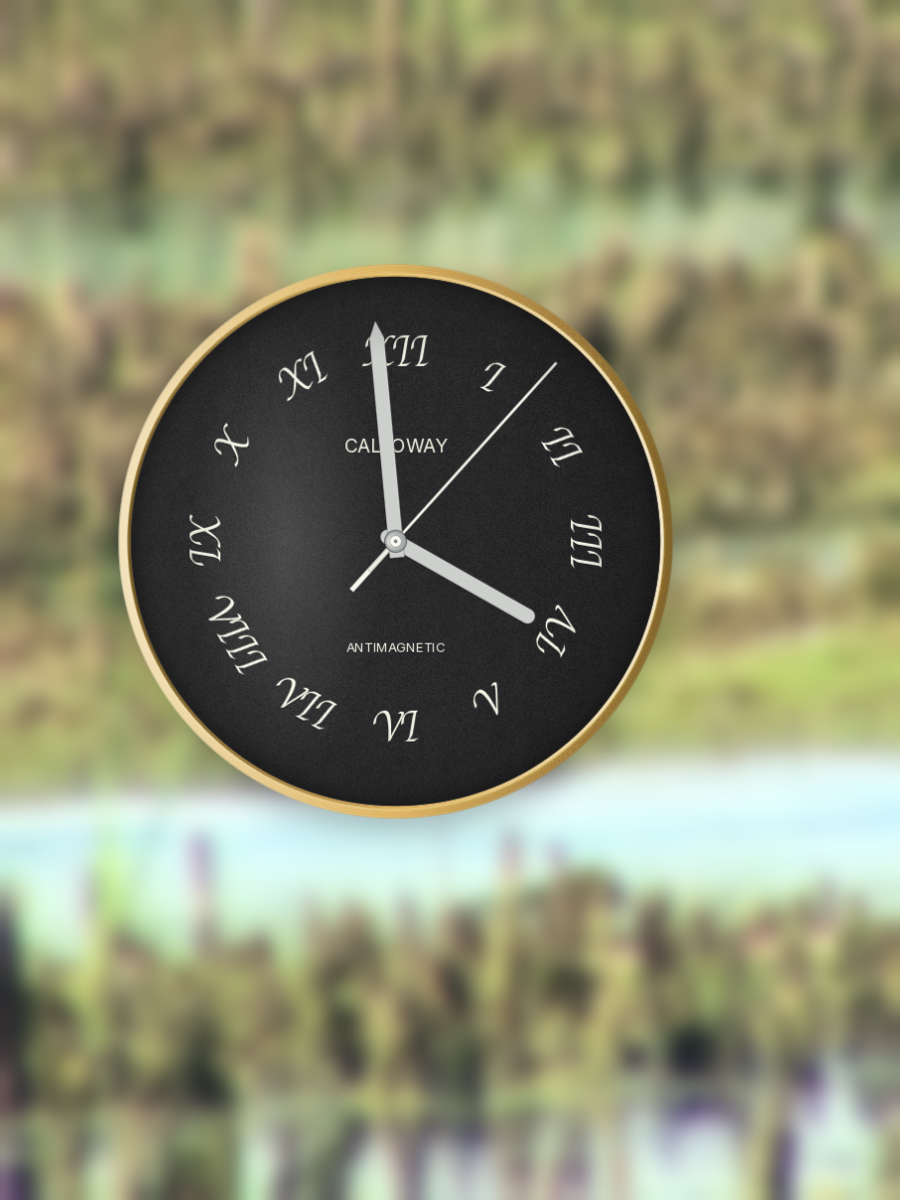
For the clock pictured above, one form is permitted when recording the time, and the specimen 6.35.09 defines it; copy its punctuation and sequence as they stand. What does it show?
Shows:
3.59.07
